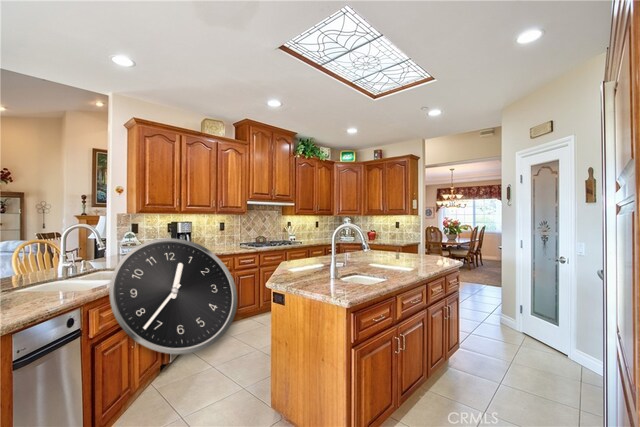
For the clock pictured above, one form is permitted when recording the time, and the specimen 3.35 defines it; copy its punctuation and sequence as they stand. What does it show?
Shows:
12.37
